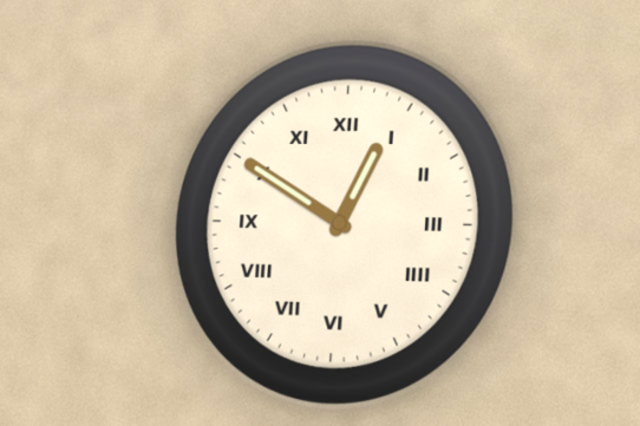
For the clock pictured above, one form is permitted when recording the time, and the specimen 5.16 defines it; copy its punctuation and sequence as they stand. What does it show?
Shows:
12.50
